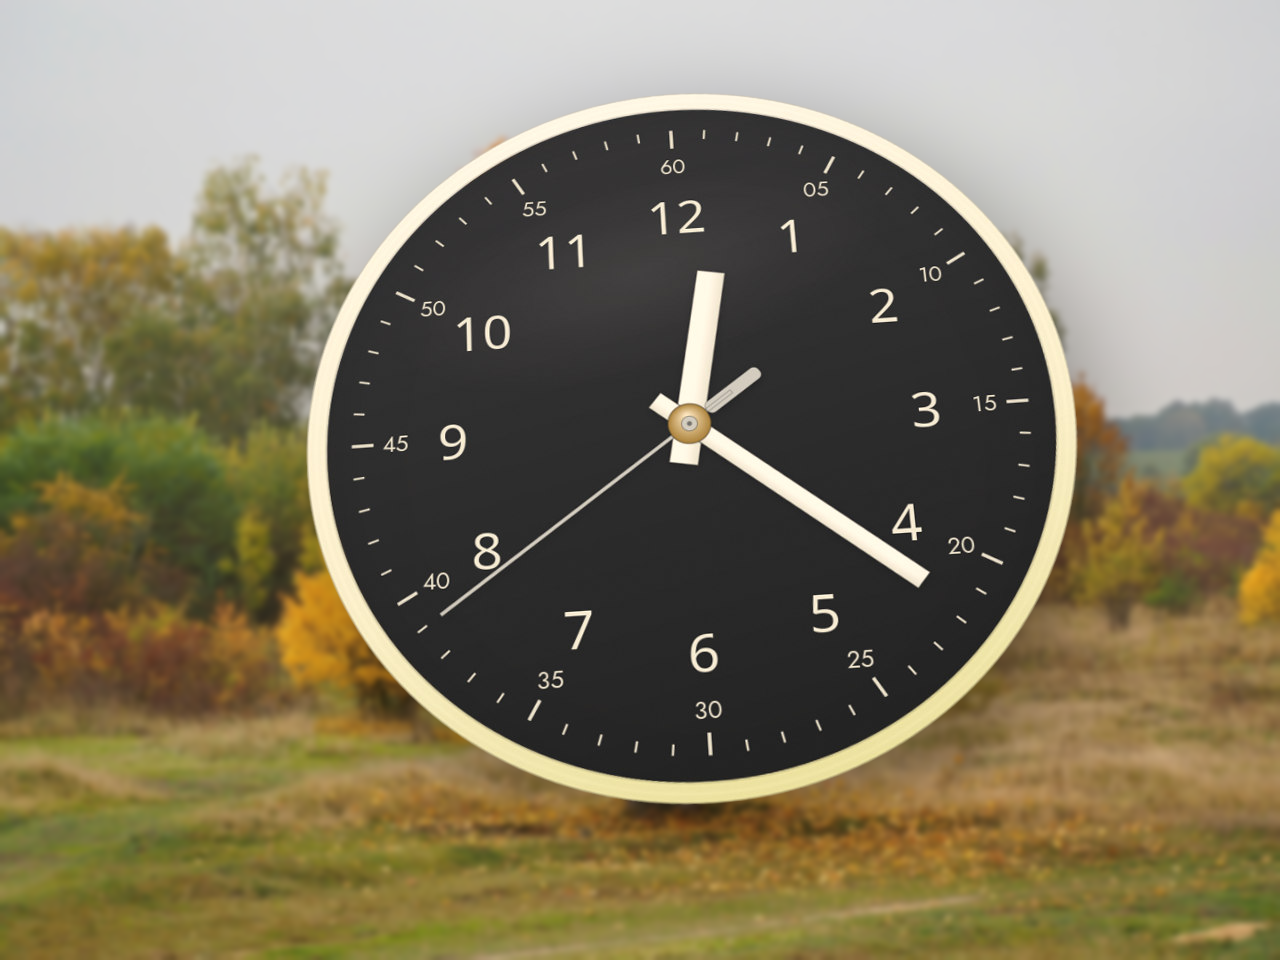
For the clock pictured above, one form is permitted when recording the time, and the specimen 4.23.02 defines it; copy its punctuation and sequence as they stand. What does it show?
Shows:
12.21.39
